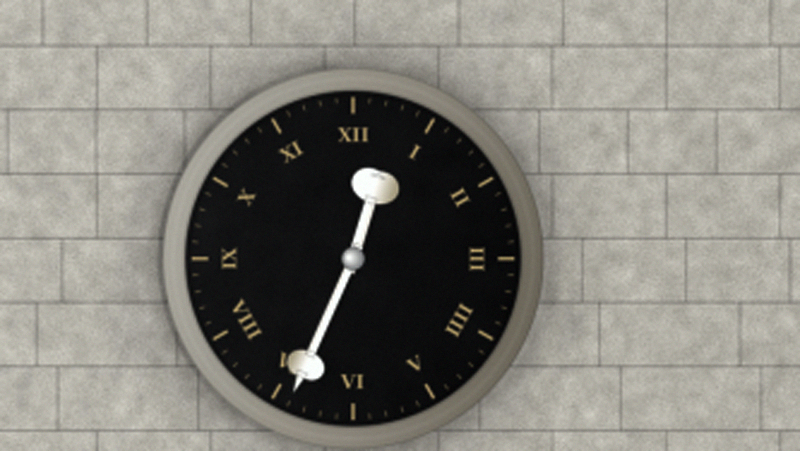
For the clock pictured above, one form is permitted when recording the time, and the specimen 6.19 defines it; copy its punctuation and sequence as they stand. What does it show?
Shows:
12.34
